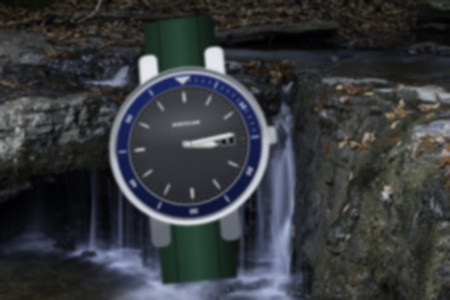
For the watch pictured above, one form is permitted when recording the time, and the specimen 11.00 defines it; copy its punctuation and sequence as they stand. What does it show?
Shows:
3.14
